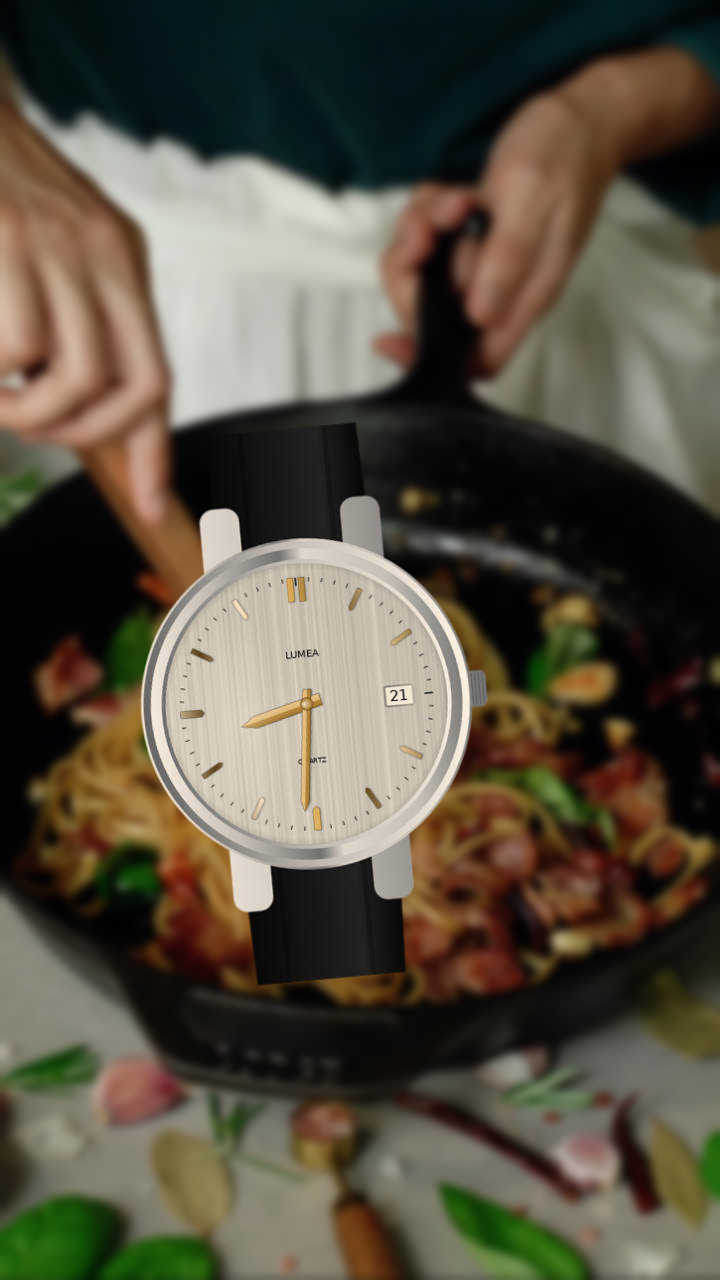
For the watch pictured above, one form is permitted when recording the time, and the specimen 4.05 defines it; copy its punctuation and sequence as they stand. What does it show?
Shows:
8.31
